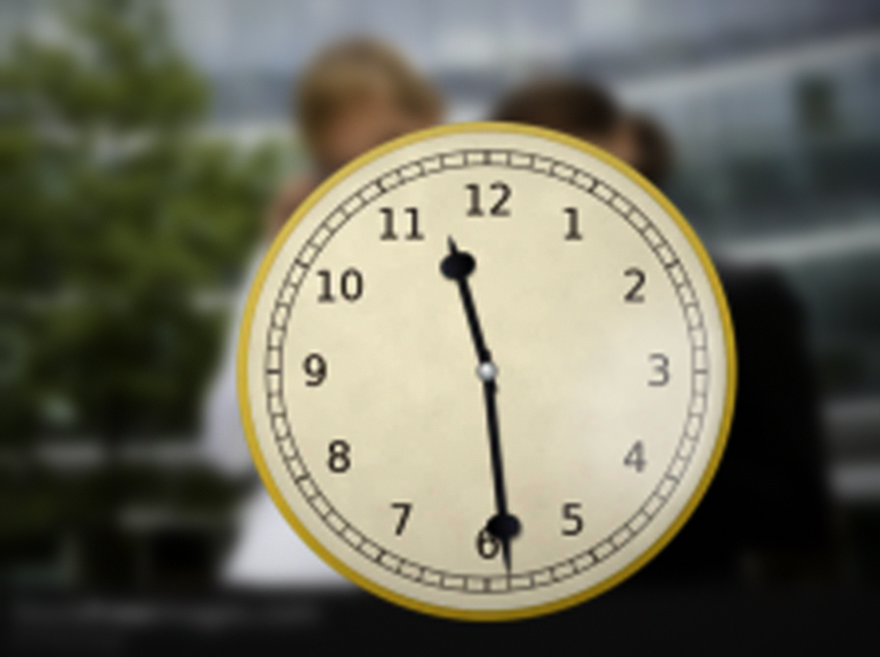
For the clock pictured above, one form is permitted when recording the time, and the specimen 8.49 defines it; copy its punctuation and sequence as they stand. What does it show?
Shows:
11.29
